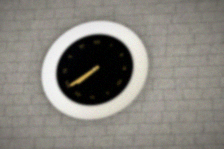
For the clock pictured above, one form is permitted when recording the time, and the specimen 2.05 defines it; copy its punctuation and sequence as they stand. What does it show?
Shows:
7.39
